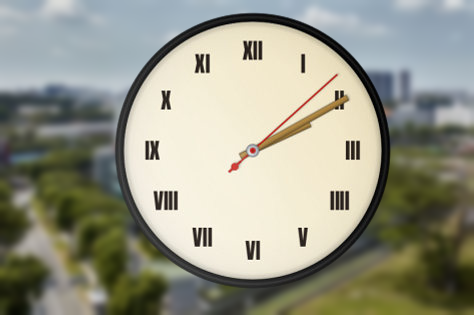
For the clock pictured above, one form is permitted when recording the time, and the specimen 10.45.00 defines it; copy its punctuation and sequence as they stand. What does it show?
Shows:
2.10.08
